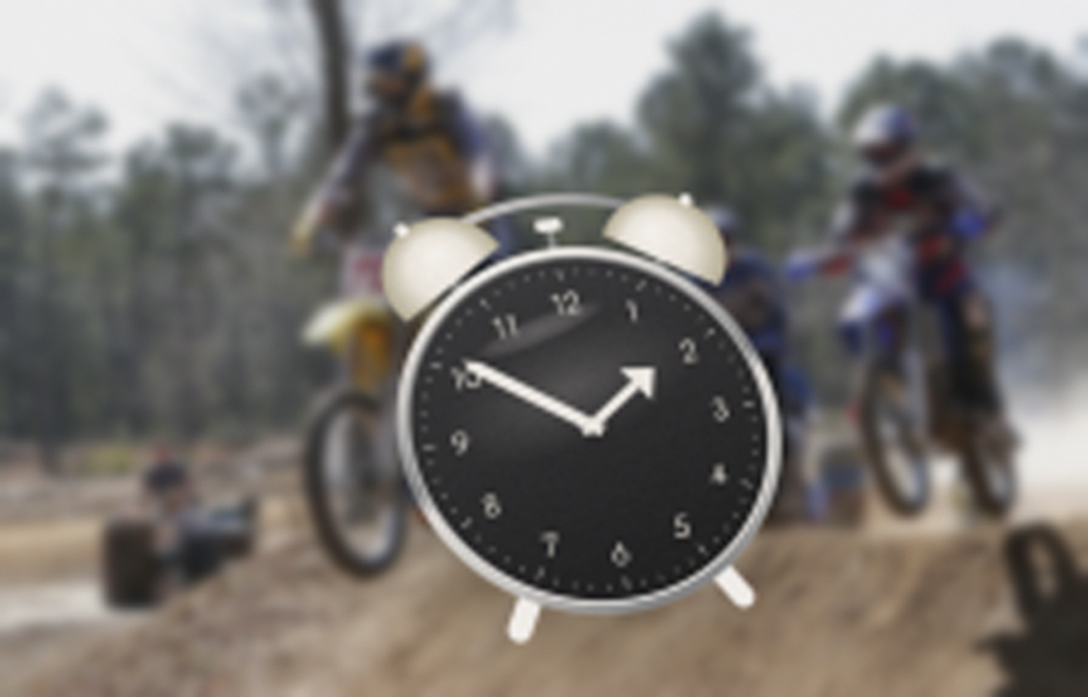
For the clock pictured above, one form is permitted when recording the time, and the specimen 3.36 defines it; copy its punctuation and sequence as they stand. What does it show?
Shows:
1.51
